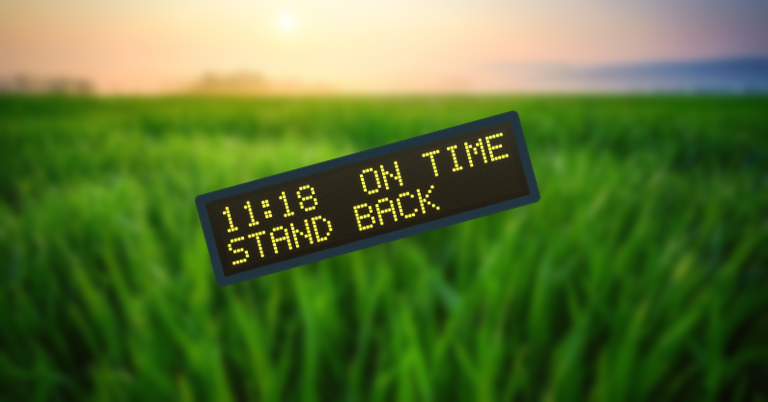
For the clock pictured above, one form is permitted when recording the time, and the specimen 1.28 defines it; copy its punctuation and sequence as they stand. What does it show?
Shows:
11.18
